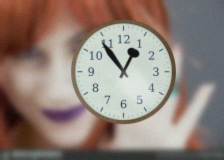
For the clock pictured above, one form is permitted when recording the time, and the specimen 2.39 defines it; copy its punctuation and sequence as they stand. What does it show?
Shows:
12.54
